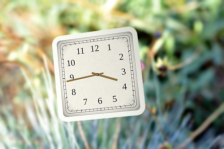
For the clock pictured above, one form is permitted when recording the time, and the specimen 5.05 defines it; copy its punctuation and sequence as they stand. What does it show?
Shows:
3.44
